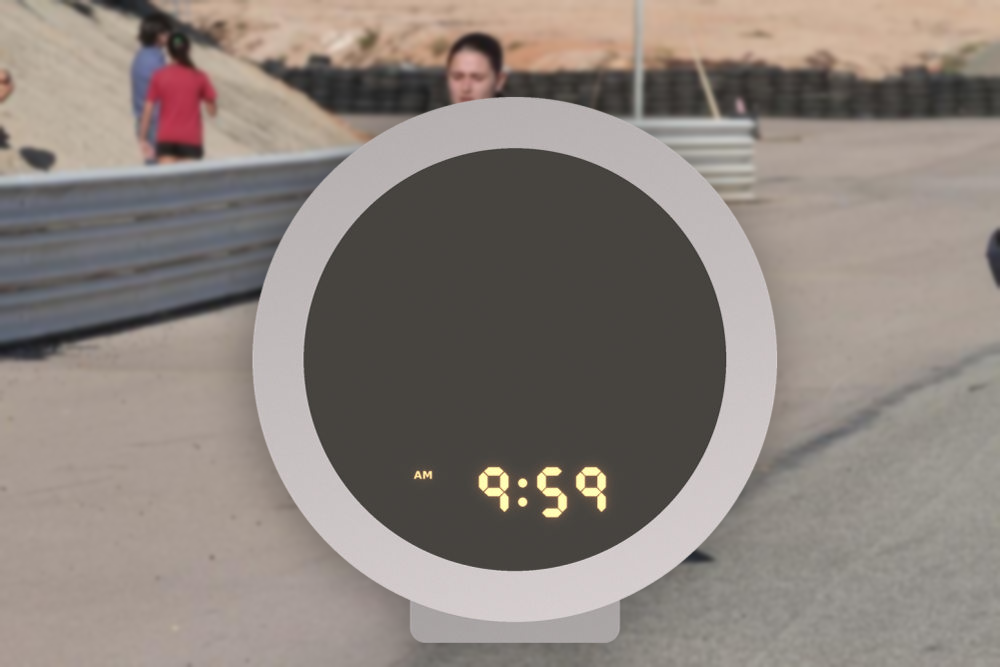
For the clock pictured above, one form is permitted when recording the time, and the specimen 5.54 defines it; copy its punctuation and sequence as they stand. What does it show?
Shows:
9.59
